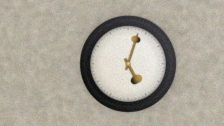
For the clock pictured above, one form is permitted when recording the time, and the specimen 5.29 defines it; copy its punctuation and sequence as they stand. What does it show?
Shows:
5.03
